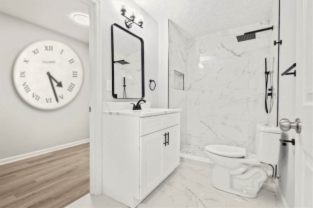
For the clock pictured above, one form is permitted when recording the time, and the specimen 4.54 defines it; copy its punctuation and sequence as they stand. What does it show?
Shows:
4.27
